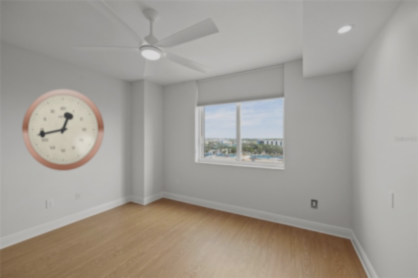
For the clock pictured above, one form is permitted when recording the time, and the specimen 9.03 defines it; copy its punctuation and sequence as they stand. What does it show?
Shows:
12.43
